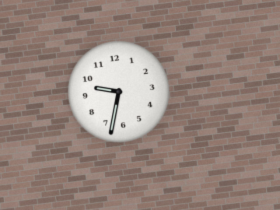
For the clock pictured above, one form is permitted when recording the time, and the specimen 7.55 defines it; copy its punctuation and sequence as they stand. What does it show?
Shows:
9.33
